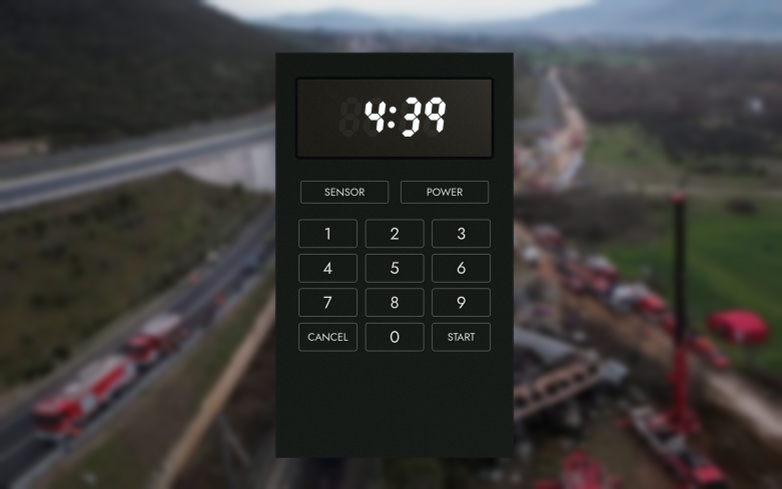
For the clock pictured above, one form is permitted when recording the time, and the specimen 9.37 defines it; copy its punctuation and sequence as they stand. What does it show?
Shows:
4.39
